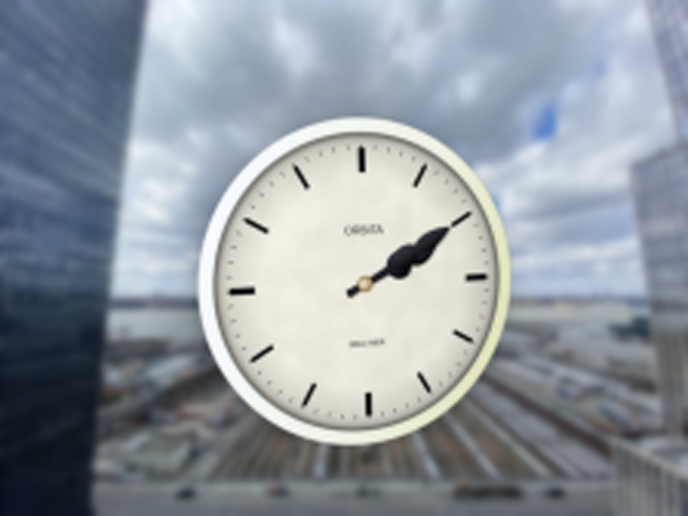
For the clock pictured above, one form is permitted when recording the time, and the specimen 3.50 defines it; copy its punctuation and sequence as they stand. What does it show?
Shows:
2.10
